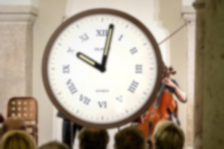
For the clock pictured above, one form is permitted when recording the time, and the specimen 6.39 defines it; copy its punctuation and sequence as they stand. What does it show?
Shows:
10.02
